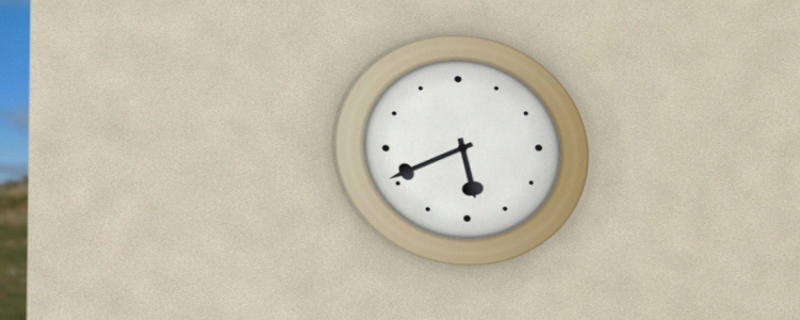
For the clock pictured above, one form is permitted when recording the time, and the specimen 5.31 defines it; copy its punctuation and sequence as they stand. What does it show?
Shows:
5.41
